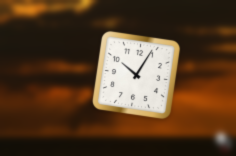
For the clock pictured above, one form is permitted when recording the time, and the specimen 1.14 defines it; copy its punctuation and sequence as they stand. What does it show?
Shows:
10.04
